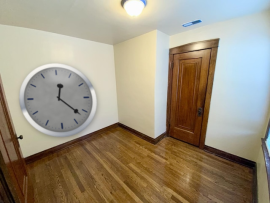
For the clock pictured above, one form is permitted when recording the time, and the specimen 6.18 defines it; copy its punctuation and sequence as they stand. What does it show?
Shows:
12.22
